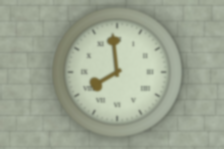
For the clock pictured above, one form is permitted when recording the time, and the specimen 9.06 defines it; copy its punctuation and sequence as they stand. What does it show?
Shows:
7.59
